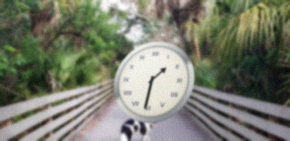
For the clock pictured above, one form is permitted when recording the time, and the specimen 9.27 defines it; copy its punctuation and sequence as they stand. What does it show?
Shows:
1.31
